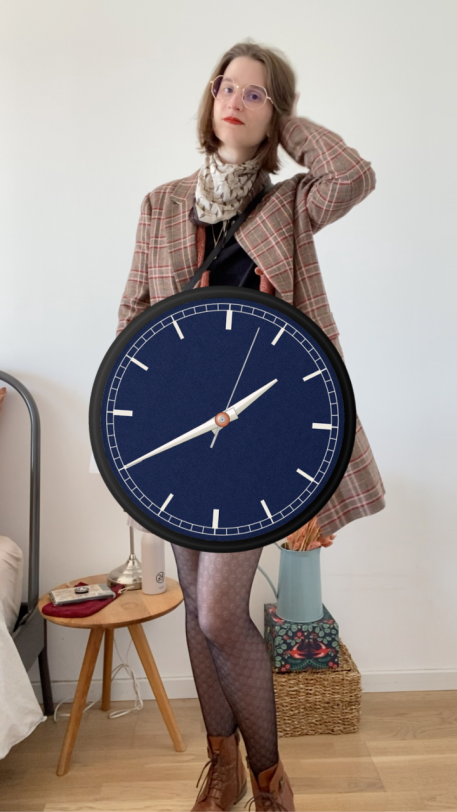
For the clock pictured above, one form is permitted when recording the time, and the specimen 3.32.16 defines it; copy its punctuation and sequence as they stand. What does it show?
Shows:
1.40.03
